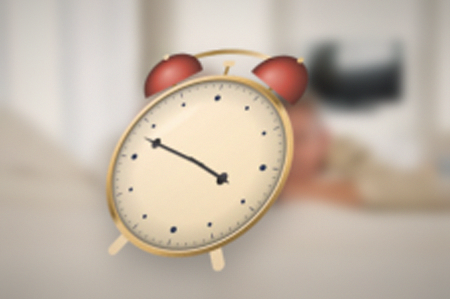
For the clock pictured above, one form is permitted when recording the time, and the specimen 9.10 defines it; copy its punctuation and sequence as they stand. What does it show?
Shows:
3.48
